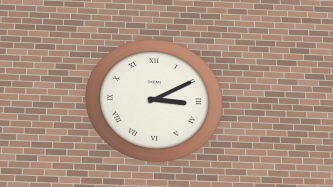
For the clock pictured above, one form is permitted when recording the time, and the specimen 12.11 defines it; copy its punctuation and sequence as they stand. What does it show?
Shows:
3.10
